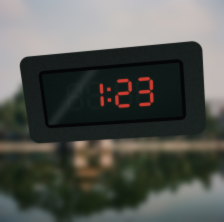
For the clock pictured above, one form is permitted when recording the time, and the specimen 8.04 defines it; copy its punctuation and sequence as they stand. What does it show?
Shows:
1.23
